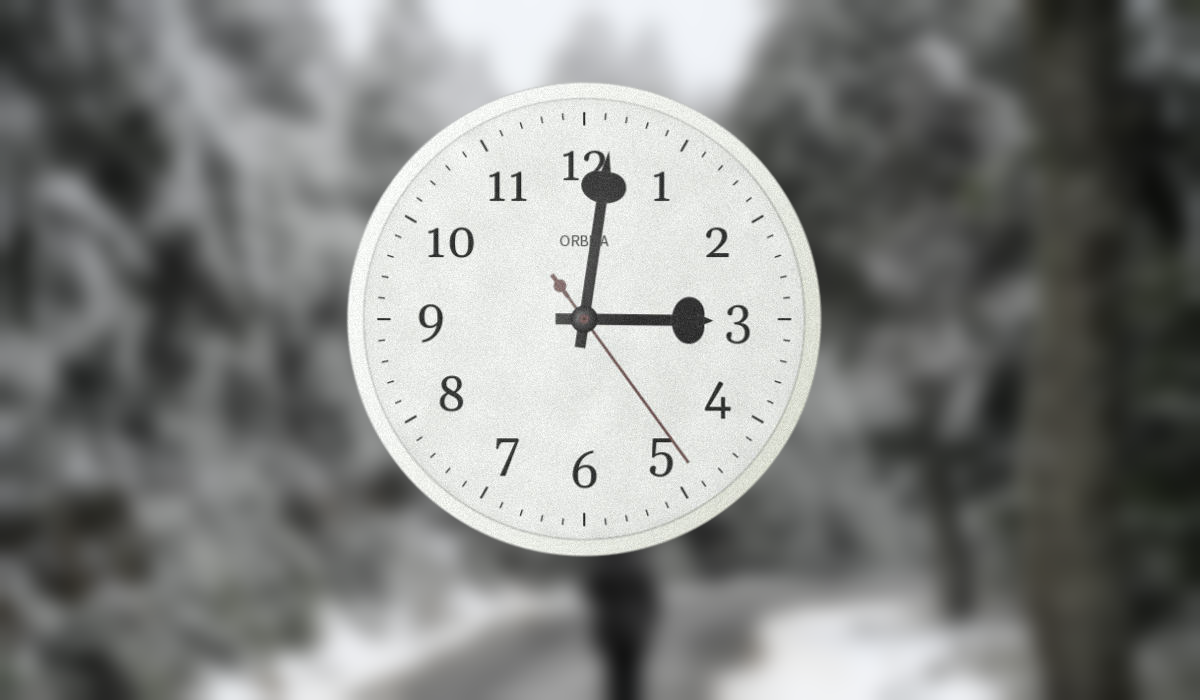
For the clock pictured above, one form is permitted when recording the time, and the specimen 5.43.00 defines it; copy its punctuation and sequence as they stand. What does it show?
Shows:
3.01.24
